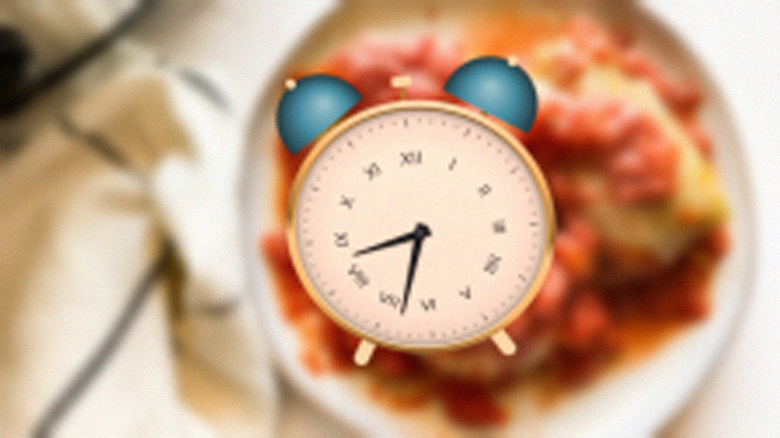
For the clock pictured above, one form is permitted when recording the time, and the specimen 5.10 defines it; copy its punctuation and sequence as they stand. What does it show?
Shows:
8.33
